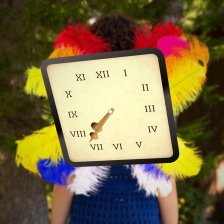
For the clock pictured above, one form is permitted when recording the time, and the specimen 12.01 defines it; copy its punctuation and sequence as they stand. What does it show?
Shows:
7.37
